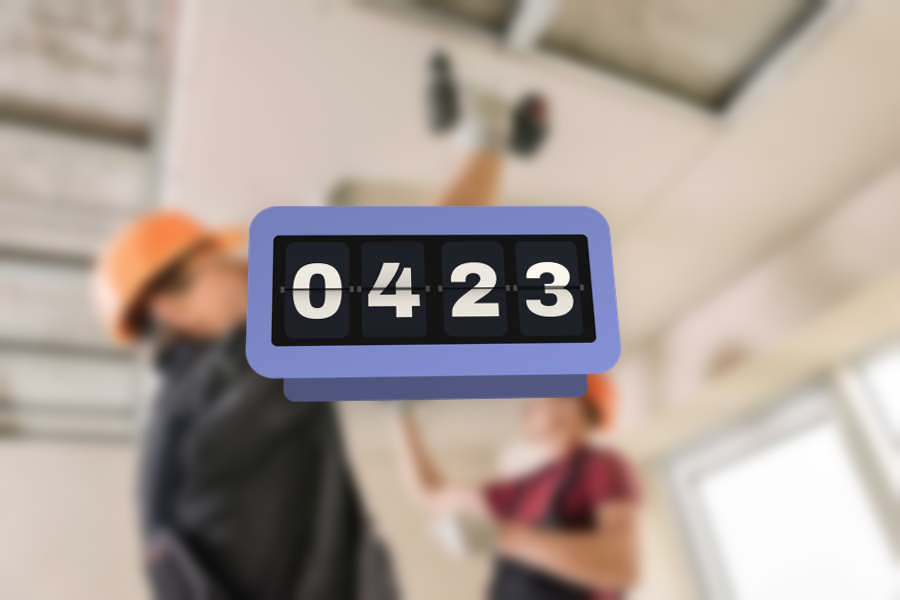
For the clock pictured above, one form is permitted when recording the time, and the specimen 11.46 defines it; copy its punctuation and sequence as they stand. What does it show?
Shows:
4.23
